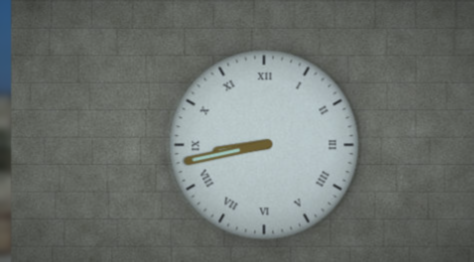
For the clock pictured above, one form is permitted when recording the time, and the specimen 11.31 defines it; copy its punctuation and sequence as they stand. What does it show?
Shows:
8.43
